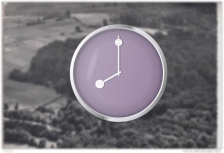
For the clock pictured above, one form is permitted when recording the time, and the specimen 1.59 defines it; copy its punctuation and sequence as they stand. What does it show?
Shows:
8.00
